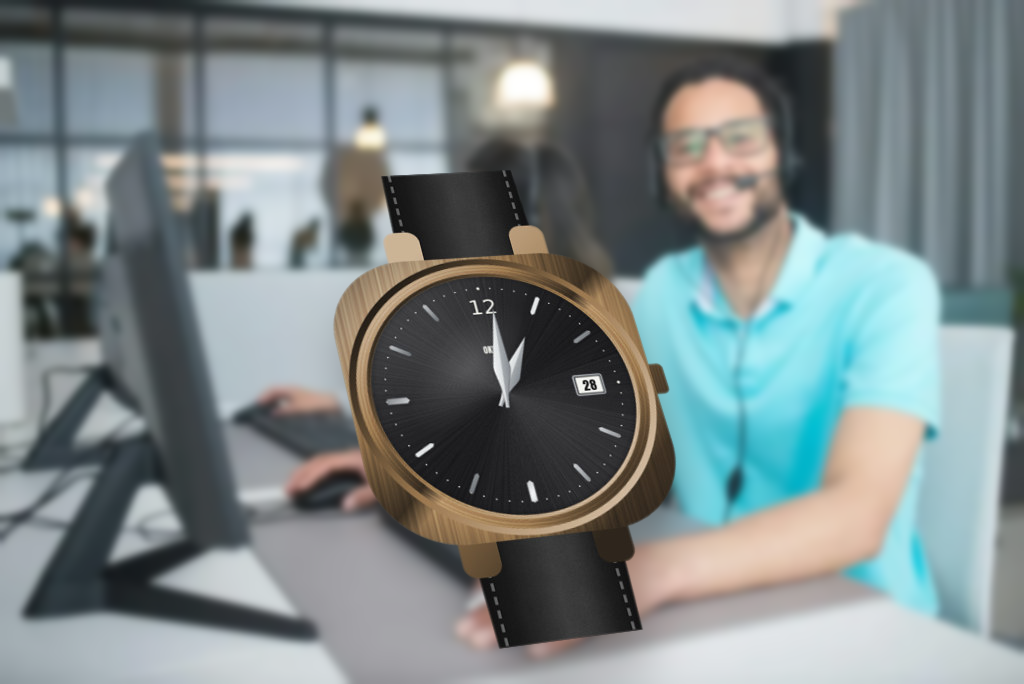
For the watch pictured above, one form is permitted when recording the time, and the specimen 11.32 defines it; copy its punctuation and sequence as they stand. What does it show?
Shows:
1.01
